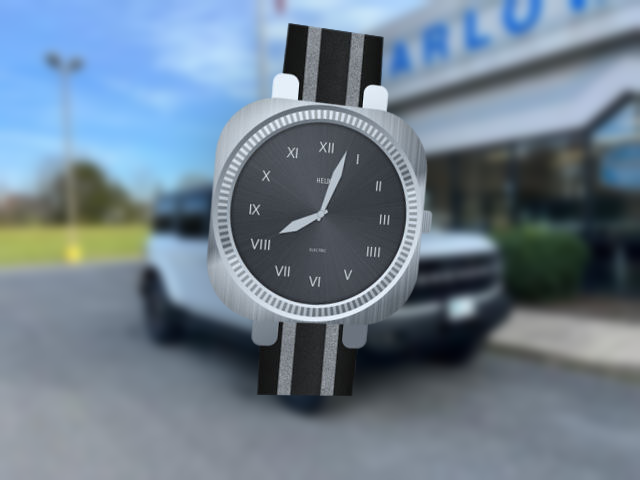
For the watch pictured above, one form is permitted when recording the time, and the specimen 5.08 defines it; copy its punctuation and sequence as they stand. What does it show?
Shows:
8.03
